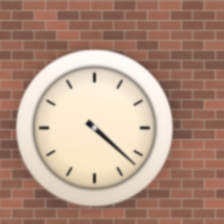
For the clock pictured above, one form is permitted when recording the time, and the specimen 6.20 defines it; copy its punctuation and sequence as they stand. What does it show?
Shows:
4.22
